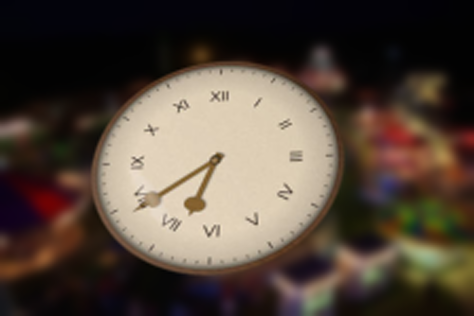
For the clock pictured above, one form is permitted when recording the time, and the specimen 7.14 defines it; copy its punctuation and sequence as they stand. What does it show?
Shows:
6.39
